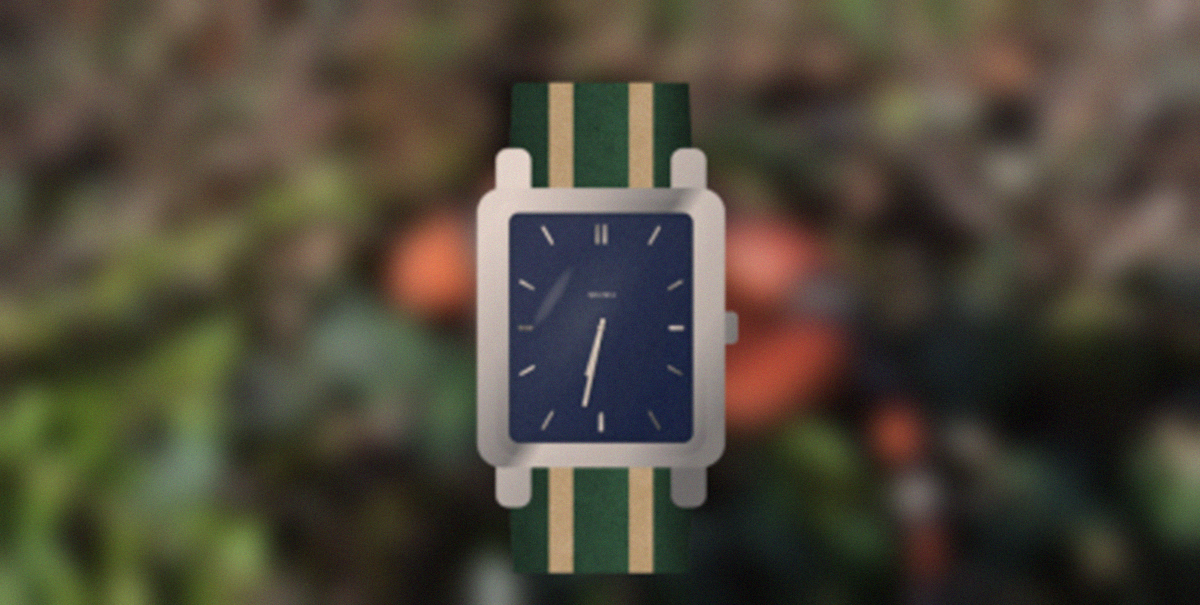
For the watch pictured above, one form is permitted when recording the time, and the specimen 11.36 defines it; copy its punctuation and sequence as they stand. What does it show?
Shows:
6.32
